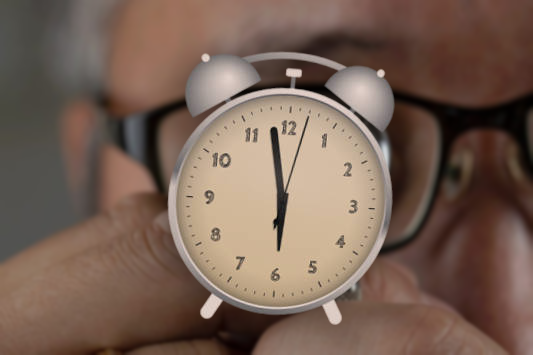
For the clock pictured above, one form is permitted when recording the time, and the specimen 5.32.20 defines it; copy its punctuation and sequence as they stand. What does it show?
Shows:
5.58.02
